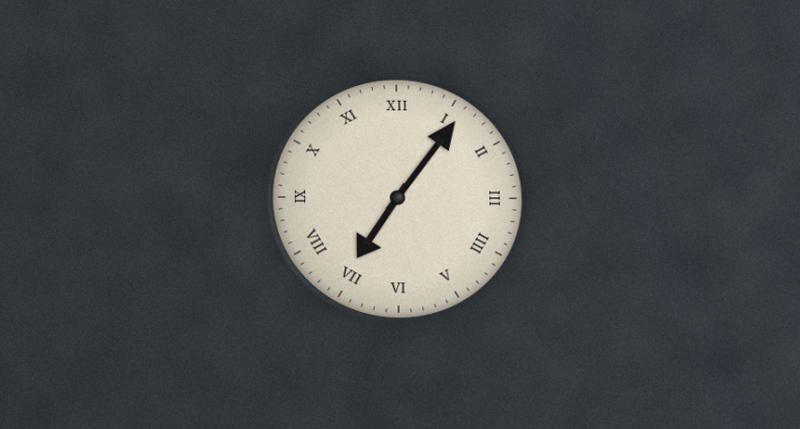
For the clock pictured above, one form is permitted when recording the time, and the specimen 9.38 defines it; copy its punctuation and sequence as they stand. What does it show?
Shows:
7.06
